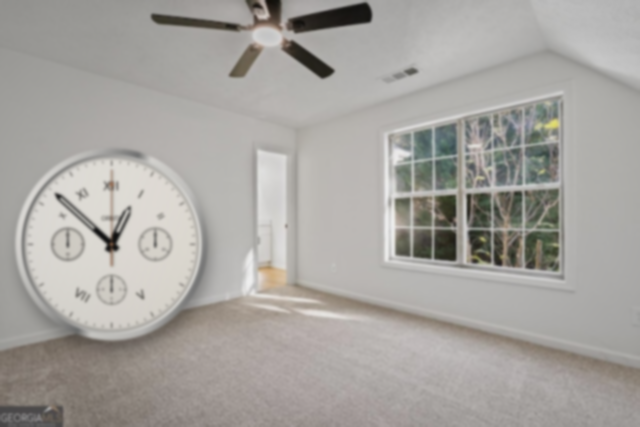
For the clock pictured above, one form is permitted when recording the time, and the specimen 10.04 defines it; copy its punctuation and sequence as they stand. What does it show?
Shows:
12.52
